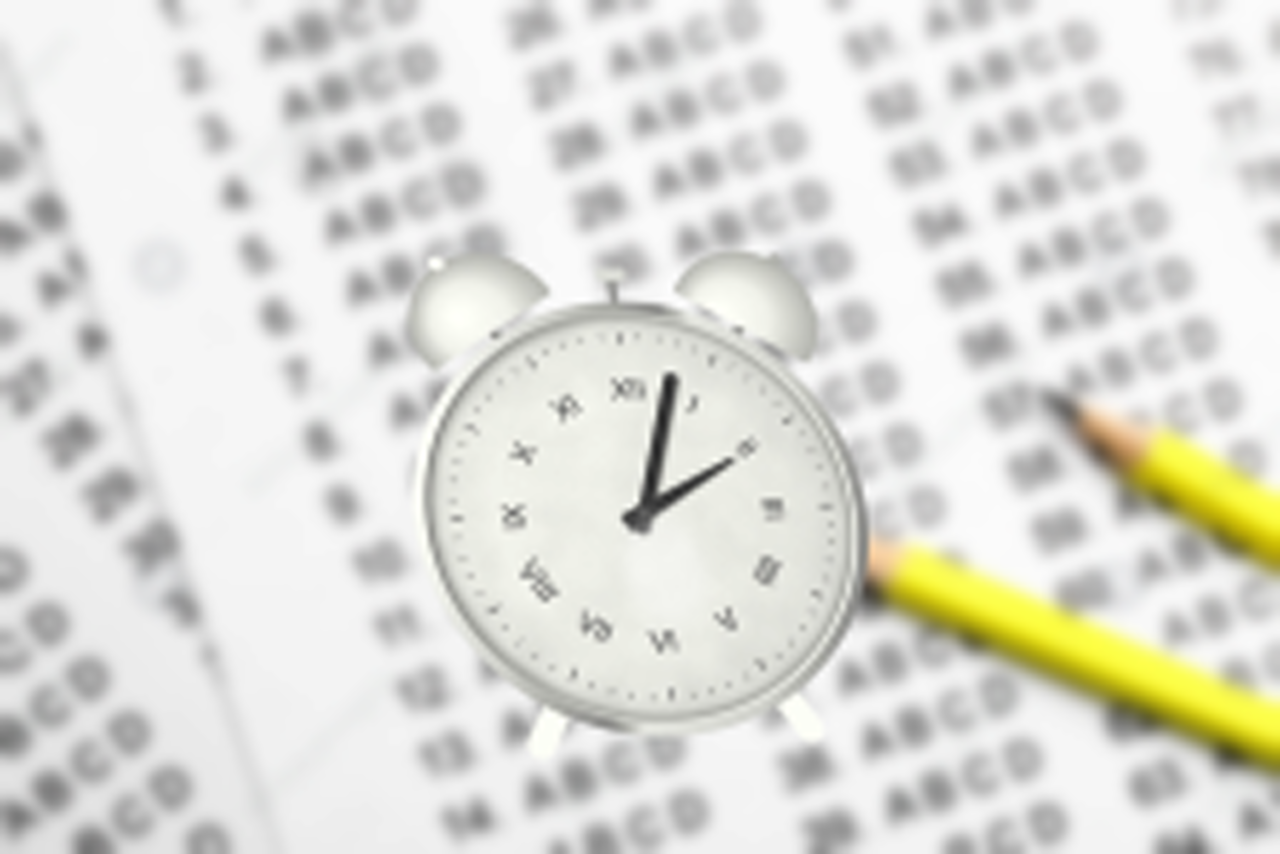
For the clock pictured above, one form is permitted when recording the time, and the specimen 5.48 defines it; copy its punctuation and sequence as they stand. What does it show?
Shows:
2.03
